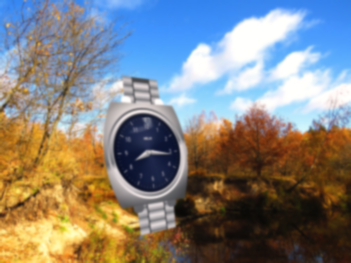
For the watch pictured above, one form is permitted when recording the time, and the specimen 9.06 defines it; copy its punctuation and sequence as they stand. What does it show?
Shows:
8.16
